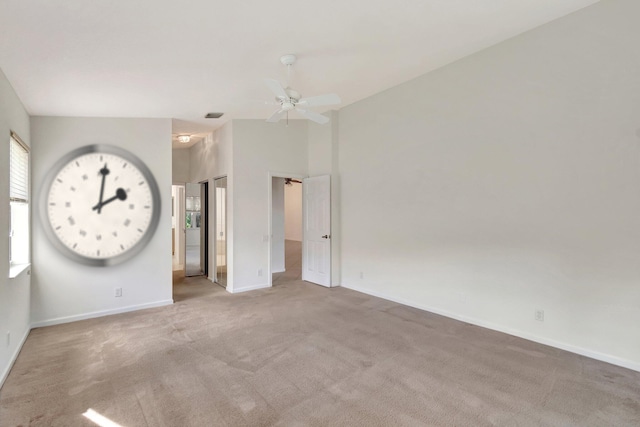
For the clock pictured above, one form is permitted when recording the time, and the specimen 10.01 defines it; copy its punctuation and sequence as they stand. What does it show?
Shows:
2.01
